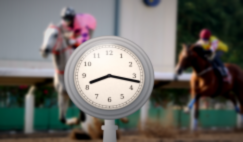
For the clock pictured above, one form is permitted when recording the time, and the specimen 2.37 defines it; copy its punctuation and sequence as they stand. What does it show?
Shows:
8.17
